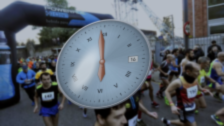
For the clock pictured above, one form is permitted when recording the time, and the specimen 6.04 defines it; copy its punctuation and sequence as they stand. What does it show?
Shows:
5.59
